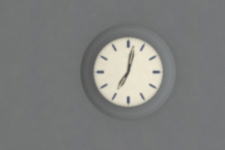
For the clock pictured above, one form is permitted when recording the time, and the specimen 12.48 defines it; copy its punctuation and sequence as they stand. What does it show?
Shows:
7.02
